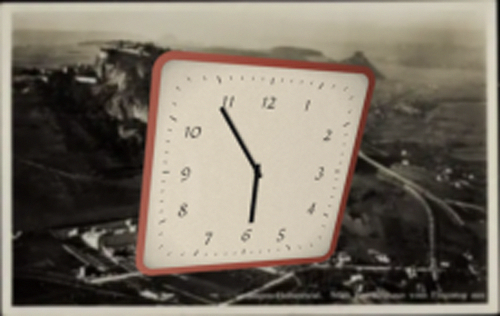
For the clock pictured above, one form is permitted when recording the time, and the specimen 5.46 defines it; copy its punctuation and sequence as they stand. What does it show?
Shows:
5.54
